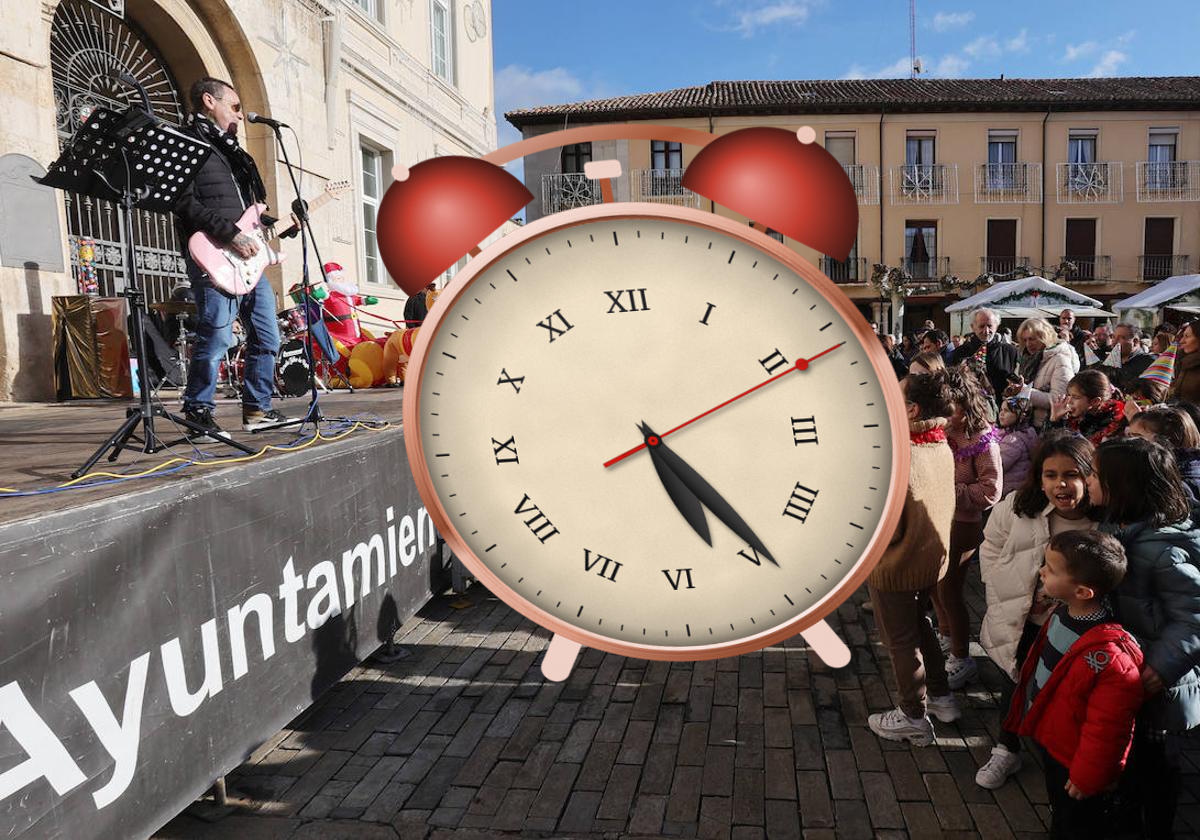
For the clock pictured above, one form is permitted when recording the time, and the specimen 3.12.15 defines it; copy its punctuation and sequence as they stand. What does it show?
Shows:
5.24.11
